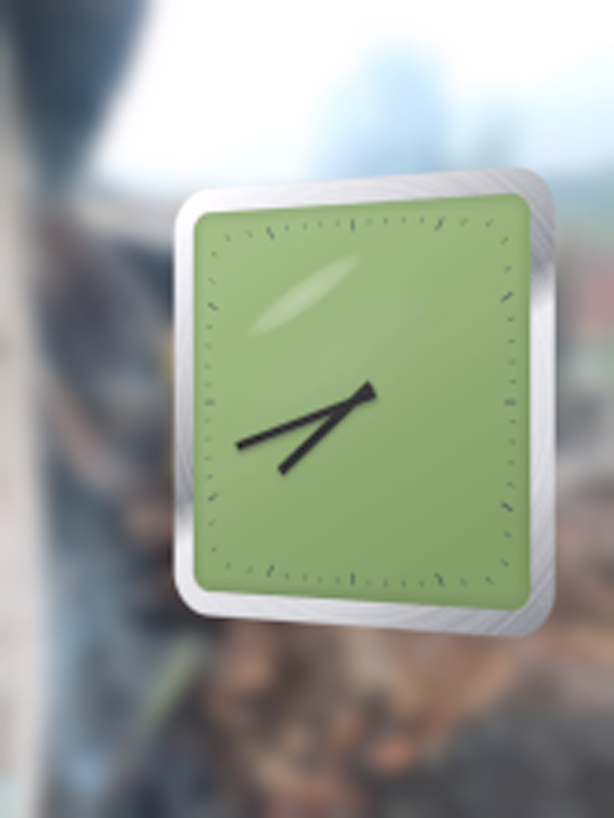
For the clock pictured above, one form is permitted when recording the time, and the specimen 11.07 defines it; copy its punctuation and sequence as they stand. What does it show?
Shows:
7.42
